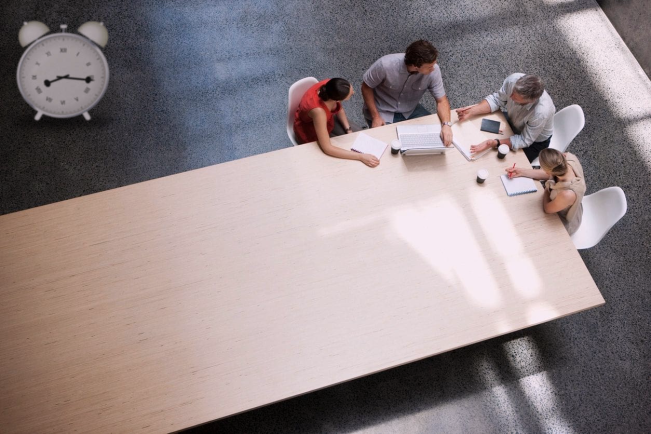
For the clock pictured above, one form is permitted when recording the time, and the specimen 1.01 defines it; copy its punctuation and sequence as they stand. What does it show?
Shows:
8.16
